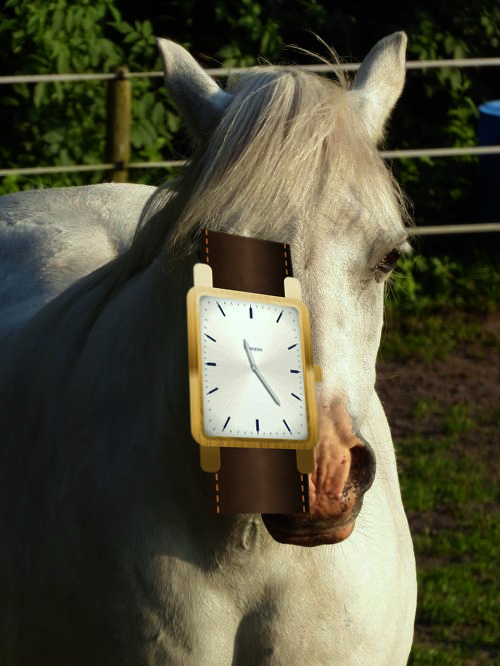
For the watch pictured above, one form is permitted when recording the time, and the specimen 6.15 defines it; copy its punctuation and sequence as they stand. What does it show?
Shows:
11.24
